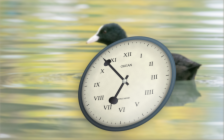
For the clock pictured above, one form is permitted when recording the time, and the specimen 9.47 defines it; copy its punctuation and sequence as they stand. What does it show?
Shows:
6.53
